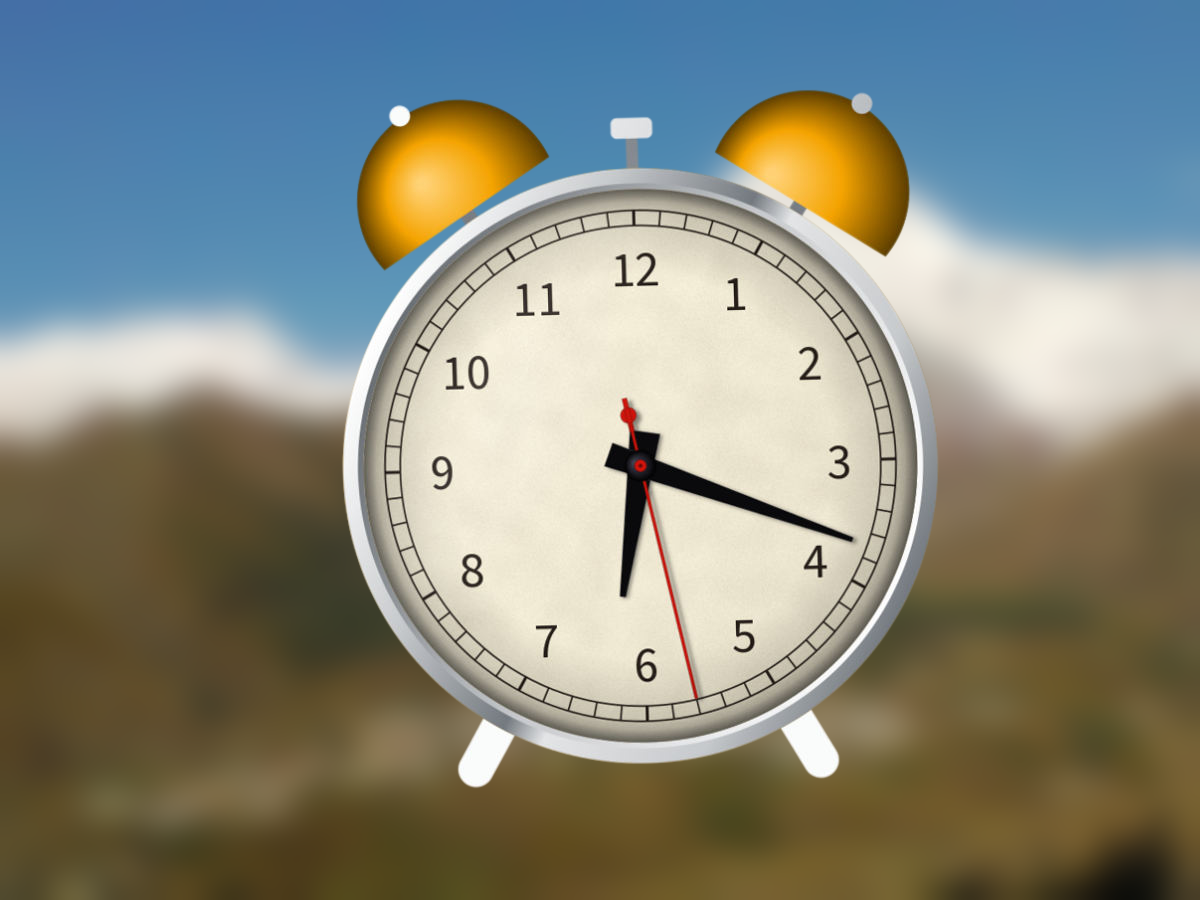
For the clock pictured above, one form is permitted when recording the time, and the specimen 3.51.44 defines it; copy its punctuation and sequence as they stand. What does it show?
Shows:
6.18.28
